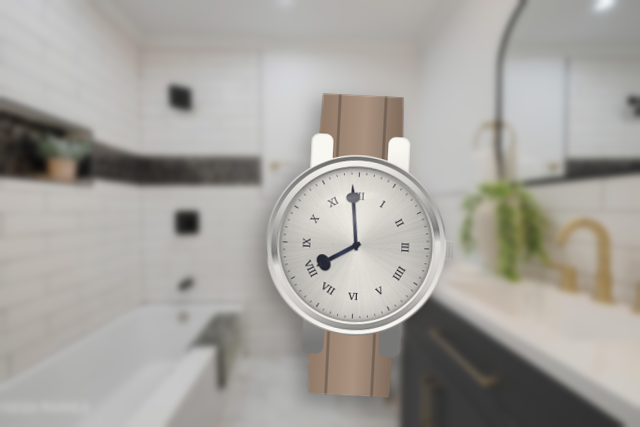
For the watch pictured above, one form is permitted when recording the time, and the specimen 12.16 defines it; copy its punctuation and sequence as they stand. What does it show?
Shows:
7.59
